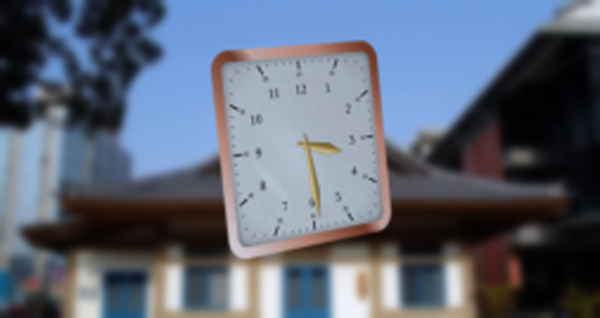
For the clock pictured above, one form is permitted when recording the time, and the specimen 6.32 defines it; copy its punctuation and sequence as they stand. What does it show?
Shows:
3.29
